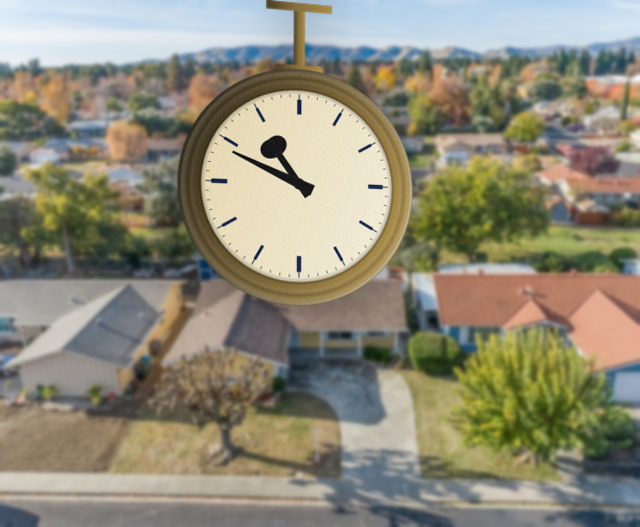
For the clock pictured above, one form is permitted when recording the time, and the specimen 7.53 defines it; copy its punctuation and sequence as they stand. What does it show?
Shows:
10.49
